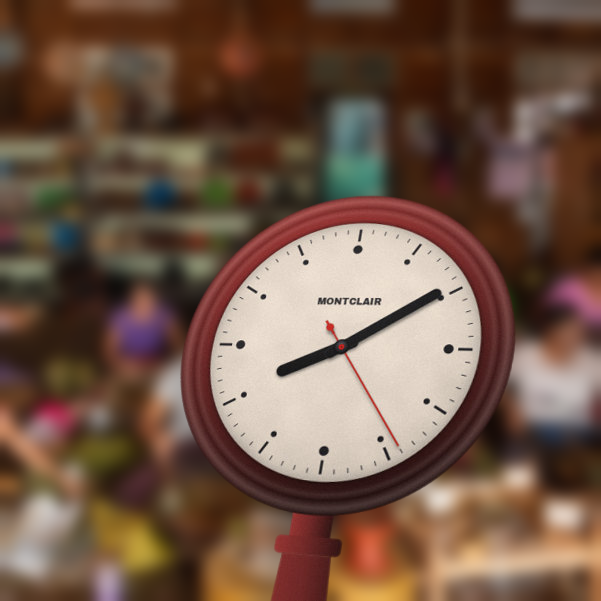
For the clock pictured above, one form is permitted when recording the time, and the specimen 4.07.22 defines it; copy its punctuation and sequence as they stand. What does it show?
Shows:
8.09.24
